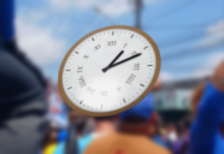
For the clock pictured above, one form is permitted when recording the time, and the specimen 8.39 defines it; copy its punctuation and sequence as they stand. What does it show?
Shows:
1.11
